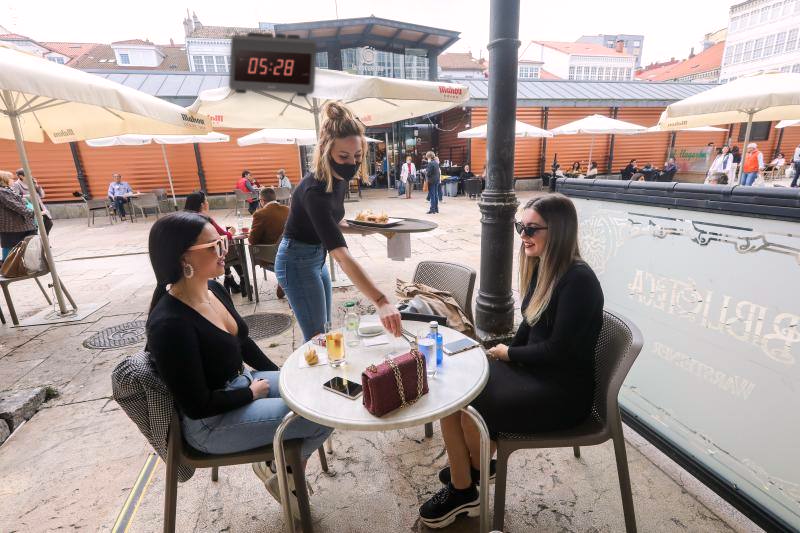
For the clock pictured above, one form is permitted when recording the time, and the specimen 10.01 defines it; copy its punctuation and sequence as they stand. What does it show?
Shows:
5.28
